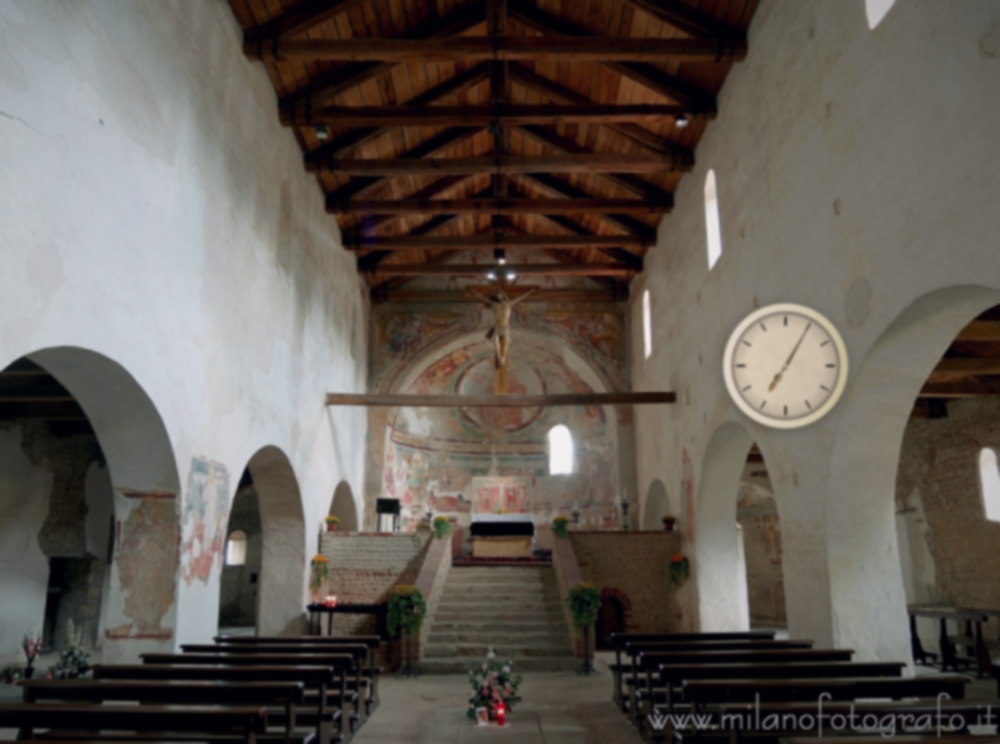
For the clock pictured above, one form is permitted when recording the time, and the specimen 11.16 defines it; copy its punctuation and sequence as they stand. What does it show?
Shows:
7.05
